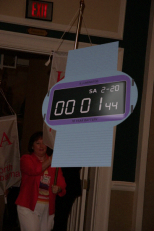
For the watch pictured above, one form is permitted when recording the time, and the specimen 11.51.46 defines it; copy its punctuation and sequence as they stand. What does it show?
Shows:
0.01.44
